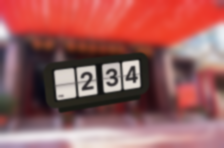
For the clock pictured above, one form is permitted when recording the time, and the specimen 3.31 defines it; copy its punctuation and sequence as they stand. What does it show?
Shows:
2.34
